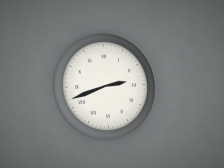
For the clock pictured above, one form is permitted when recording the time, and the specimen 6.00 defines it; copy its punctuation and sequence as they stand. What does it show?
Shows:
2.42
